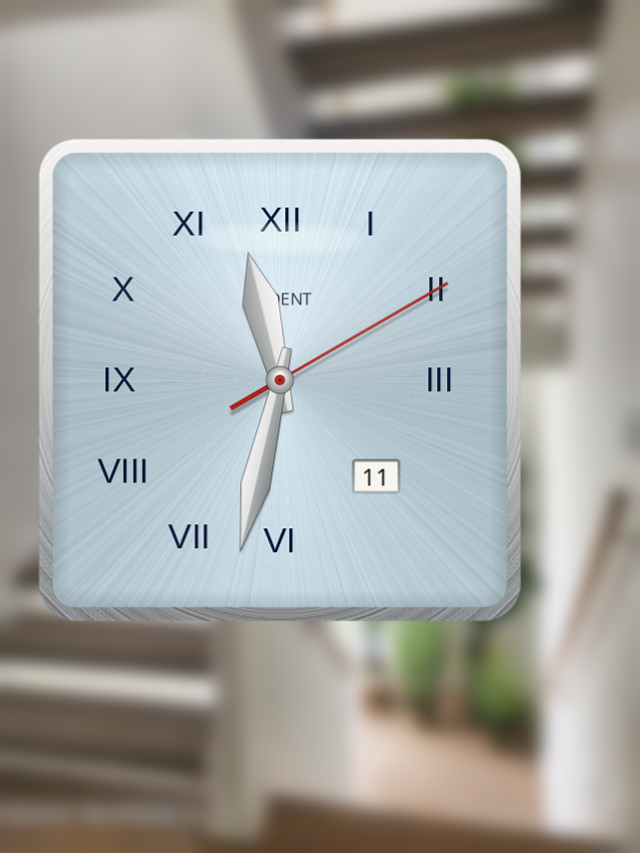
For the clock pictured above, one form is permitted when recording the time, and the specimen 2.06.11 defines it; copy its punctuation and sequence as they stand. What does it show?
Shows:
11.32.10
